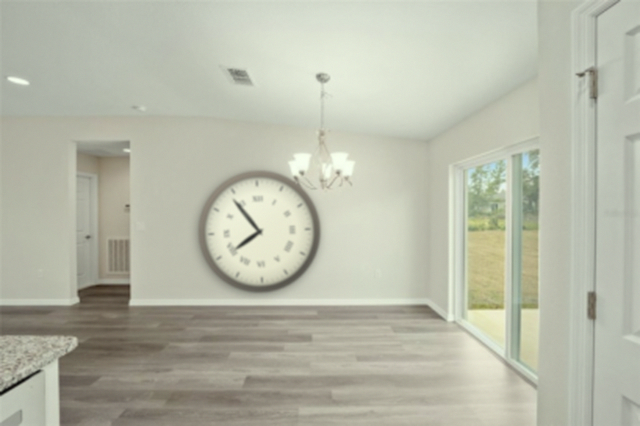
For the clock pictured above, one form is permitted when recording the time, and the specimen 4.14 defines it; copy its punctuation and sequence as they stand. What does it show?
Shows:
7.54
